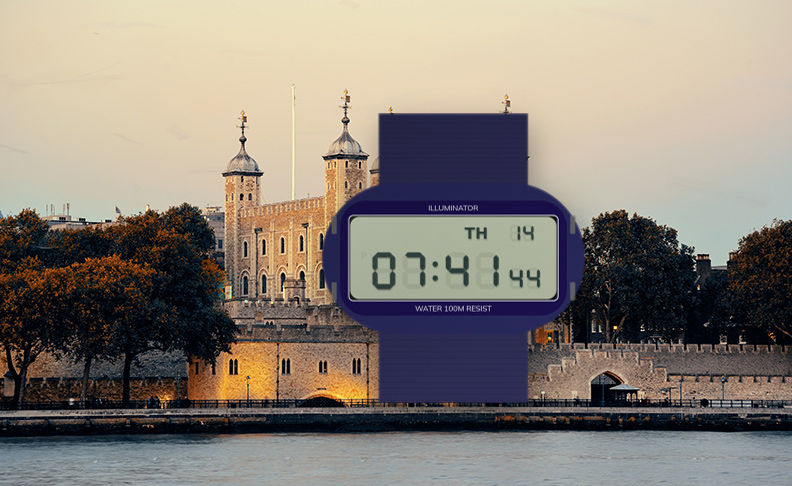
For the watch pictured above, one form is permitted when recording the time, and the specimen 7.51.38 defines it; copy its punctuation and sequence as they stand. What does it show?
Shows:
7.41.44
